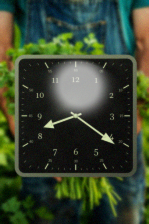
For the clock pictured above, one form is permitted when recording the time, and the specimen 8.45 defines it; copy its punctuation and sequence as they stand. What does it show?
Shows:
8.21
